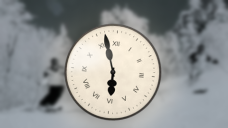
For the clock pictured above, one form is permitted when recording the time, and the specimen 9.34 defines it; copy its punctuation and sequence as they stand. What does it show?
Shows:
5.57
